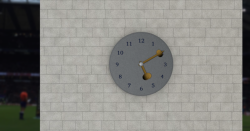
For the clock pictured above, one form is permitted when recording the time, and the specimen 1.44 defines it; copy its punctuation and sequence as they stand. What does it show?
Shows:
5.10
